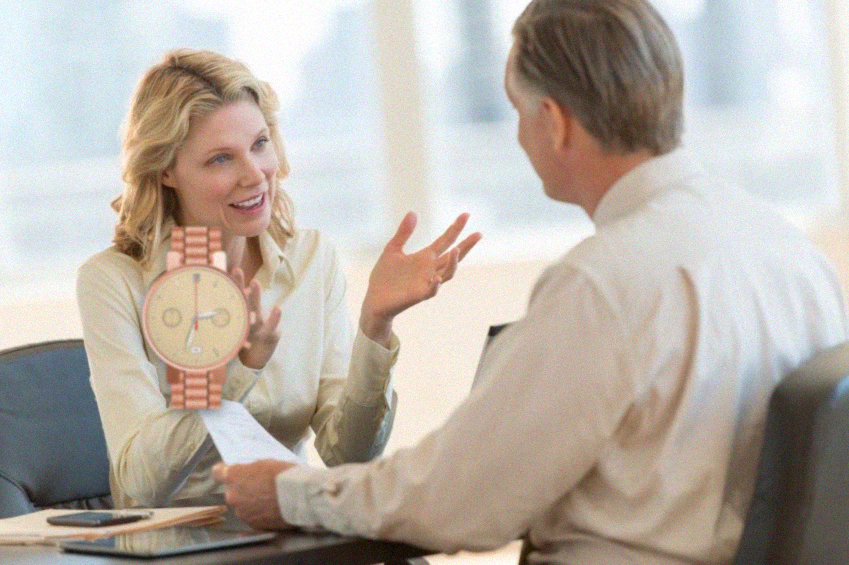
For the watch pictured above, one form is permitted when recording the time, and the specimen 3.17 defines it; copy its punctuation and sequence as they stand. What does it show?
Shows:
2.33
